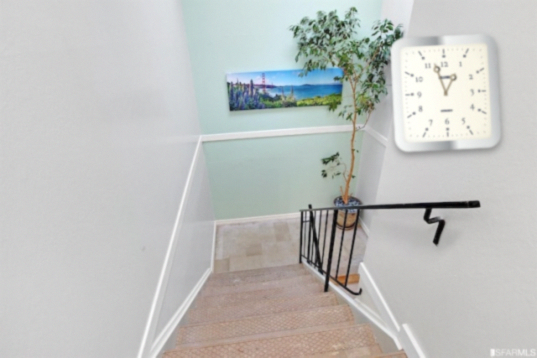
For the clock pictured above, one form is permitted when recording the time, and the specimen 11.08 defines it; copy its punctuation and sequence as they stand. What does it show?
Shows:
12.57
